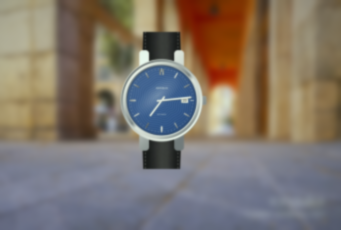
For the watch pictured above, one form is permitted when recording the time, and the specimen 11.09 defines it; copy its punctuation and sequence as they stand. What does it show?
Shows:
7.14
